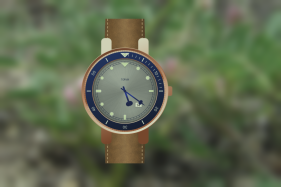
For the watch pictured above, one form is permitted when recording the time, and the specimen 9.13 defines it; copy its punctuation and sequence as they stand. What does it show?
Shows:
5.21
